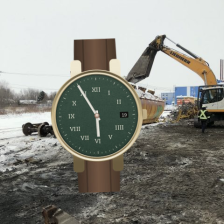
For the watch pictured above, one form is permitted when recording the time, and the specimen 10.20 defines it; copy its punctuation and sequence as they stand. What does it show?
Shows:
5.55
